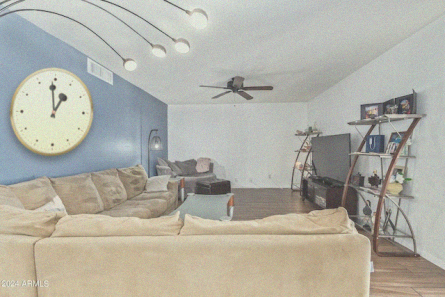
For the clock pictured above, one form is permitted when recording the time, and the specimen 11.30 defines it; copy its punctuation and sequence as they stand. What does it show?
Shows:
12.59
